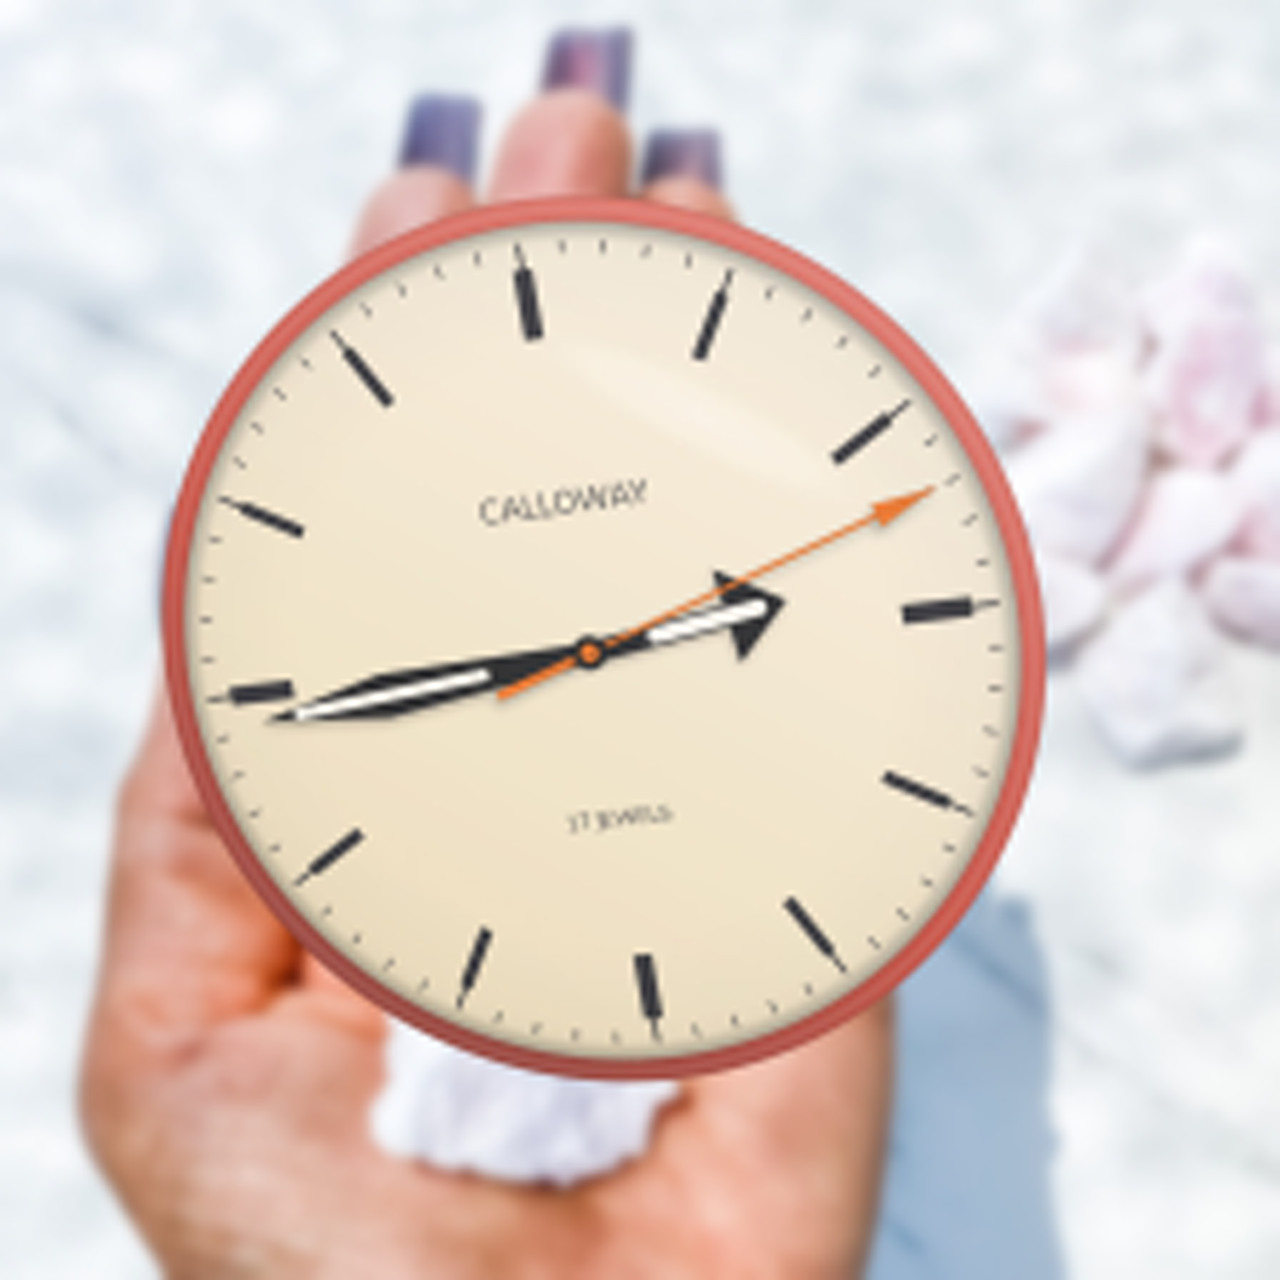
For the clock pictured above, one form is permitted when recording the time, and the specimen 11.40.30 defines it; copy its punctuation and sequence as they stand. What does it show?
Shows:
2.44.12
